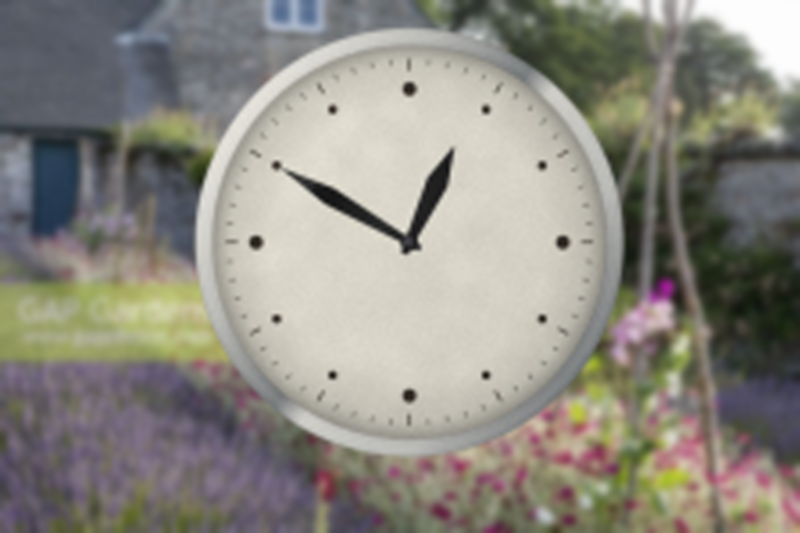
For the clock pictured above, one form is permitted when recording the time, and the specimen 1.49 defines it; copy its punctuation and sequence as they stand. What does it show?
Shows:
12.50
